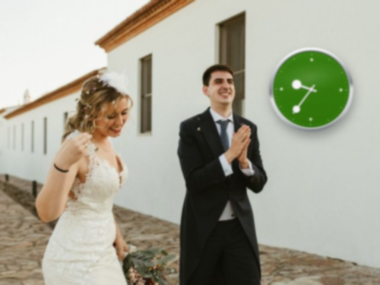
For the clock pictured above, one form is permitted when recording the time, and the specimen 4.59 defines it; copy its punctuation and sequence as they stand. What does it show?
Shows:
9.36
